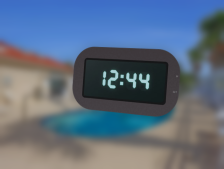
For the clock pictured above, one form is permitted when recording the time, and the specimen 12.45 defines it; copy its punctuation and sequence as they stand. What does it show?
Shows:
12.44
